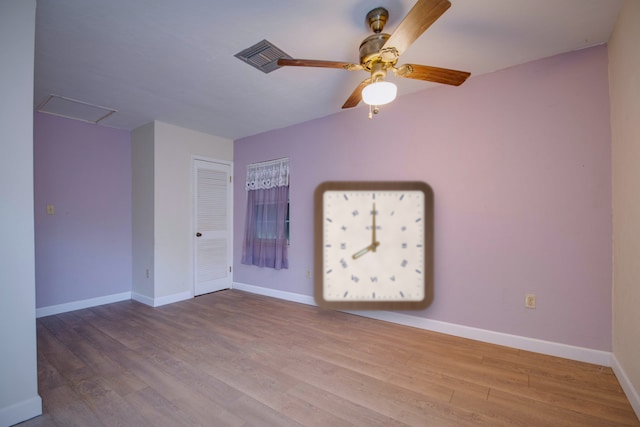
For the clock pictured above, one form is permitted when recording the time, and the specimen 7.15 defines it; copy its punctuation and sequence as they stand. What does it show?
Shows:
8.00
